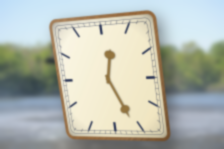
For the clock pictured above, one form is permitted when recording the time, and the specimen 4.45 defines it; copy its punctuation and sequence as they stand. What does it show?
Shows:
12.26
